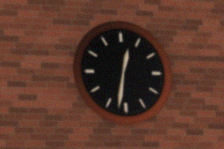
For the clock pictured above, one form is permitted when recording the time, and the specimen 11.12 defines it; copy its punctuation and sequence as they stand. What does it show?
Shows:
12.32
